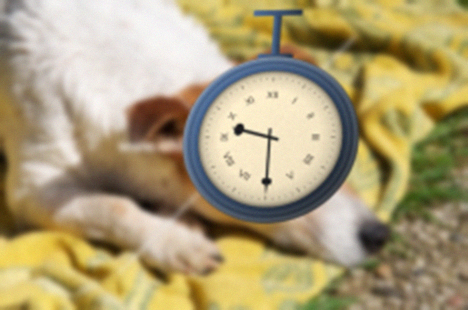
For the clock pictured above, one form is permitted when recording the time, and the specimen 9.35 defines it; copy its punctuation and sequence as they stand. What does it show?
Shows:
9.30
